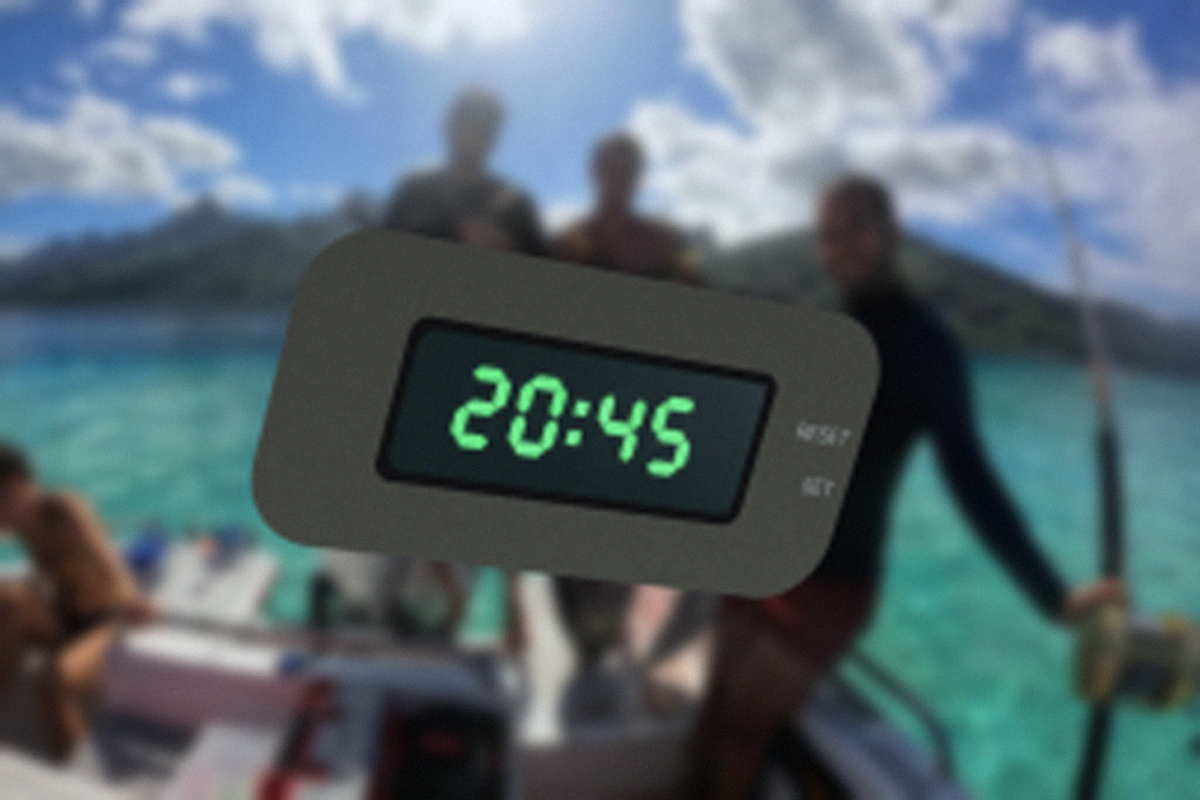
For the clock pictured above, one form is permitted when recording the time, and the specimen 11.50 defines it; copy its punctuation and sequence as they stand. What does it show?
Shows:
20.45
